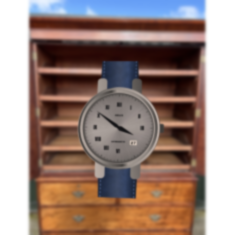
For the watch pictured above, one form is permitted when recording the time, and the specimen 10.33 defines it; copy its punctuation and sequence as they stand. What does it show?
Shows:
3.51
